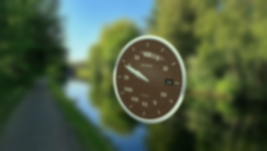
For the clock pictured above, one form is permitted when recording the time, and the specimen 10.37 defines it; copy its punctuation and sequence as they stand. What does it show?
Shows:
9.49
